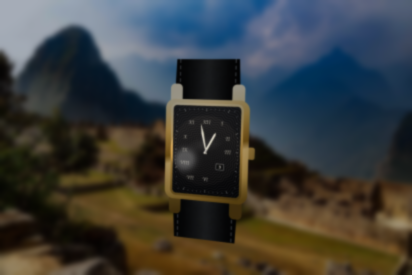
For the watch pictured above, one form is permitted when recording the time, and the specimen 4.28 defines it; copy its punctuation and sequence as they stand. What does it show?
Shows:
12.58
